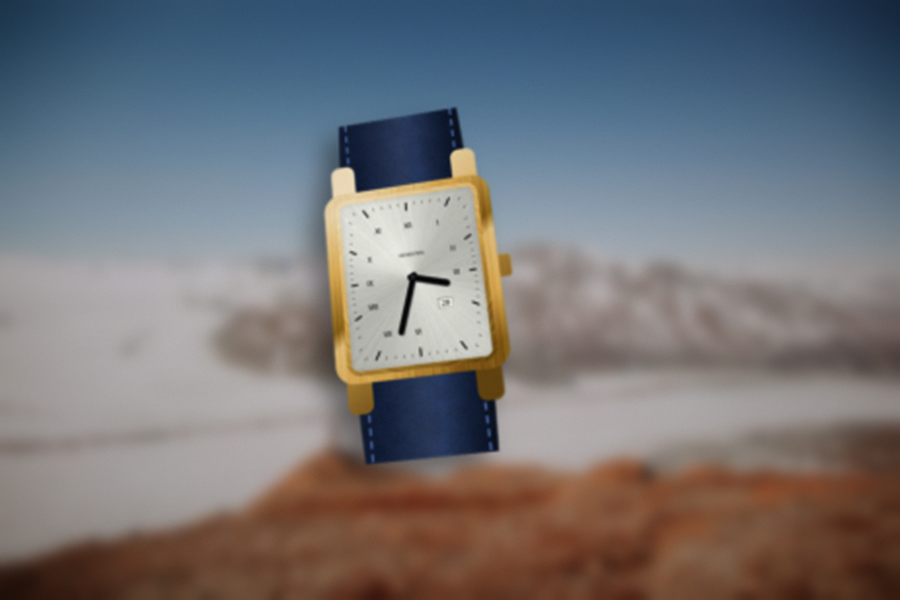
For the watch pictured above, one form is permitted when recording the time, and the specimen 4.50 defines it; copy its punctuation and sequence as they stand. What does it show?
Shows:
3.33
